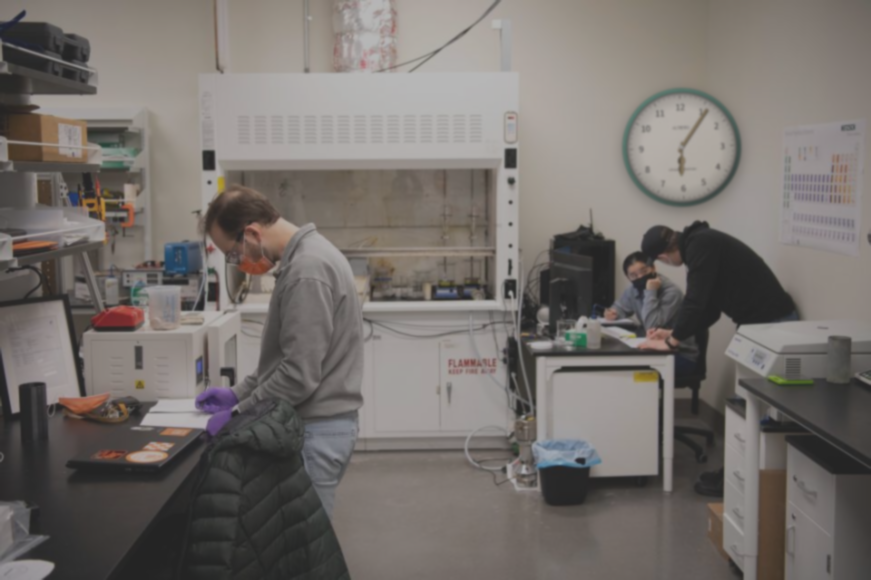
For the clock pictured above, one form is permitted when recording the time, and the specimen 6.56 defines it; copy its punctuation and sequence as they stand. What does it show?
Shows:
6.06
